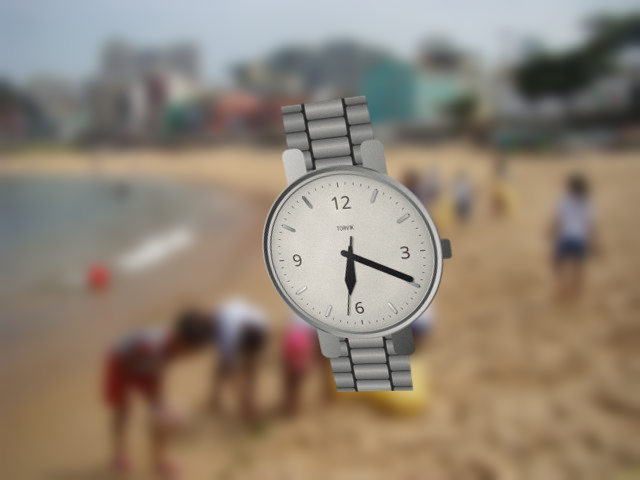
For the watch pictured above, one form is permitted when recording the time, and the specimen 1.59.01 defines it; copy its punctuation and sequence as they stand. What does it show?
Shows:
6.19.32
